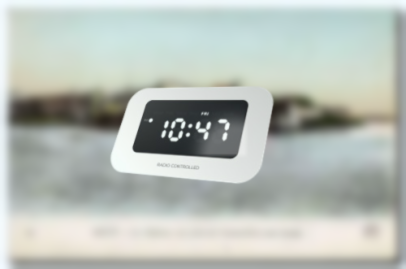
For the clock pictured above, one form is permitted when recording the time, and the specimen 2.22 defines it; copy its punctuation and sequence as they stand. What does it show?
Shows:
10.47
